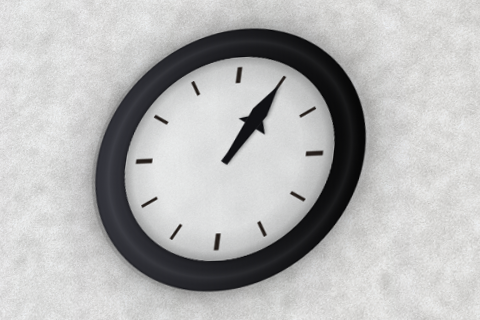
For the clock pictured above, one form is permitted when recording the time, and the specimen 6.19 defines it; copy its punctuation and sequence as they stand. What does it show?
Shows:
1.05
